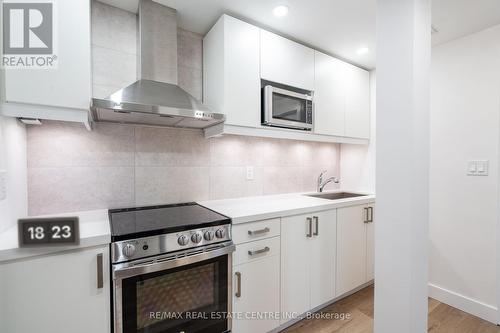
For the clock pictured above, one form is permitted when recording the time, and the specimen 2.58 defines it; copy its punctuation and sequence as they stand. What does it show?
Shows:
18.23
